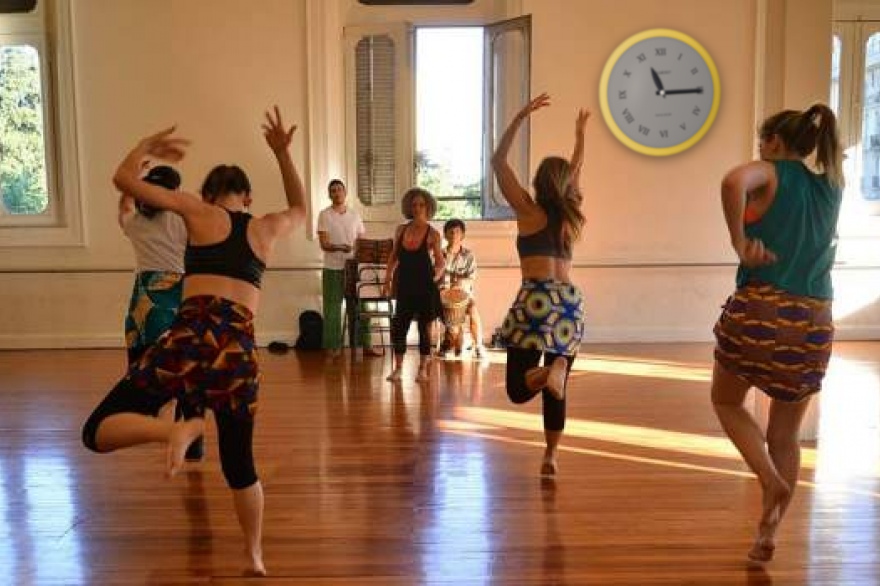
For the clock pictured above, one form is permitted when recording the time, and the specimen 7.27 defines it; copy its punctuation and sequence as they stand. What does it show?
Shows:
11.15
